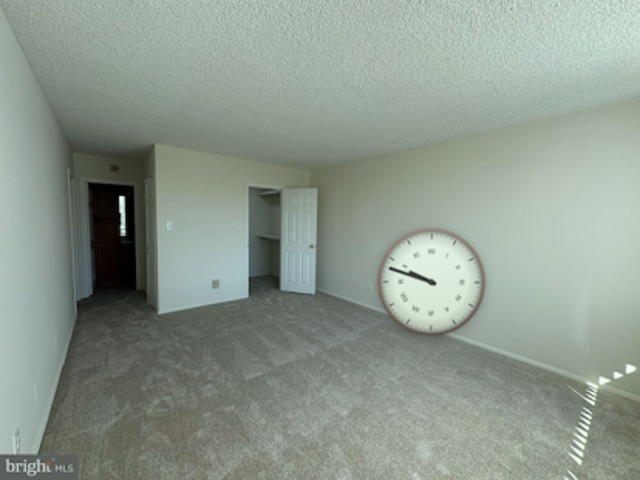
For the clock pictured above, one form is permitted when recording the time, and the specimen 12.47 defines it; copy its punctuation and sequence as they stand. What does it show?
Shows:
9.48
